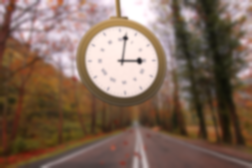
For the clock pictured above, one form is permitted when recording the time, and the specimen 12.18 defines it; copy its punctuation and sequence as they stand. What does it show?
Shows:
3.02
